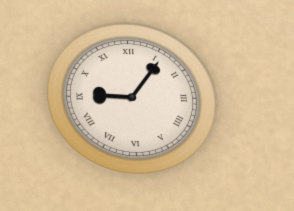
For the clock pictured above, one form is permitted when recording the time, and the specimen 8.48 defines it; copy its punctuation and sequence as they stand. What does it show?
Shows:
9.06
